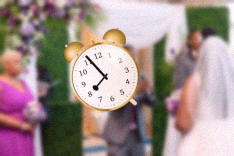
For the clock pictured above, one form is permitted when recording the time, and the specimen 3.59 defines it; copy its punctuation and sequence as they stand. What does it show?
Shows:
7.56
